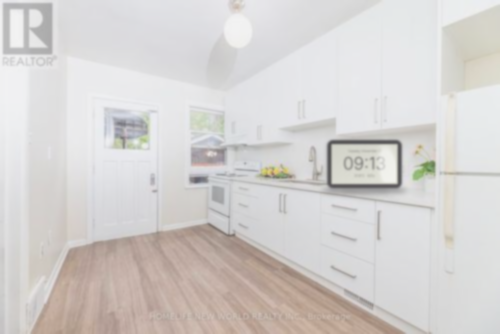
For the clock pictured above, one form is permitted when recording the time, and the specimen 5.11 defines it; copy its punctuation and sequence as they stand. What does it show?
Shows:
9.13
